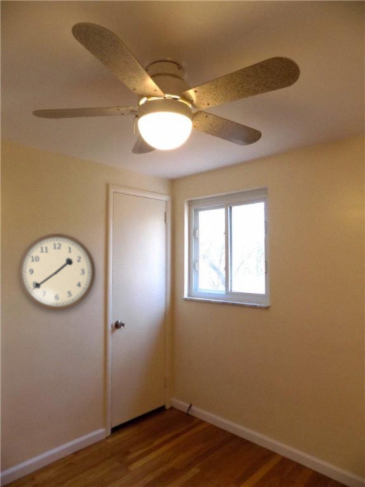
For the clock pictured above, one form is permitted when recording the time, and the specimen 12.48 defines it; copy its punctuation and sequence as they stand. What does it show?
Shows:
1.39
